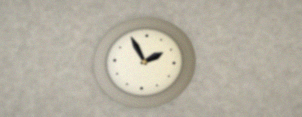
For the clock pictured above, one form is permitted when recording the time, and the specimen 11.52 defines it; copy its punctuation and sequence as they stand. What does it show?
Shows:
1.55
